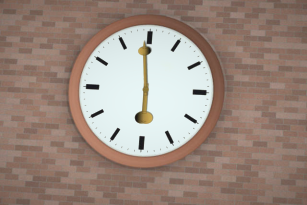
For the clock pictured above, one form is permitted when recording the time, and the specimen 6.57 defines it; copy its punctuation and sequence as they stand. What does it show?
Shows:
5.59
